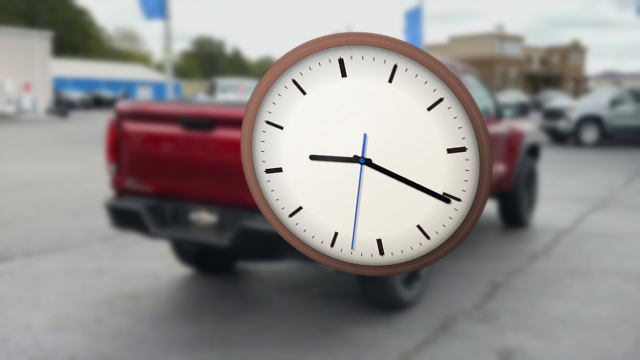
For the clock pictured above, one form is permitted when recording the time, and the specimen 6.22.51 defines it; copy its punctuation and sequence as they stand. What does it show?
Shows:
9.20.33
